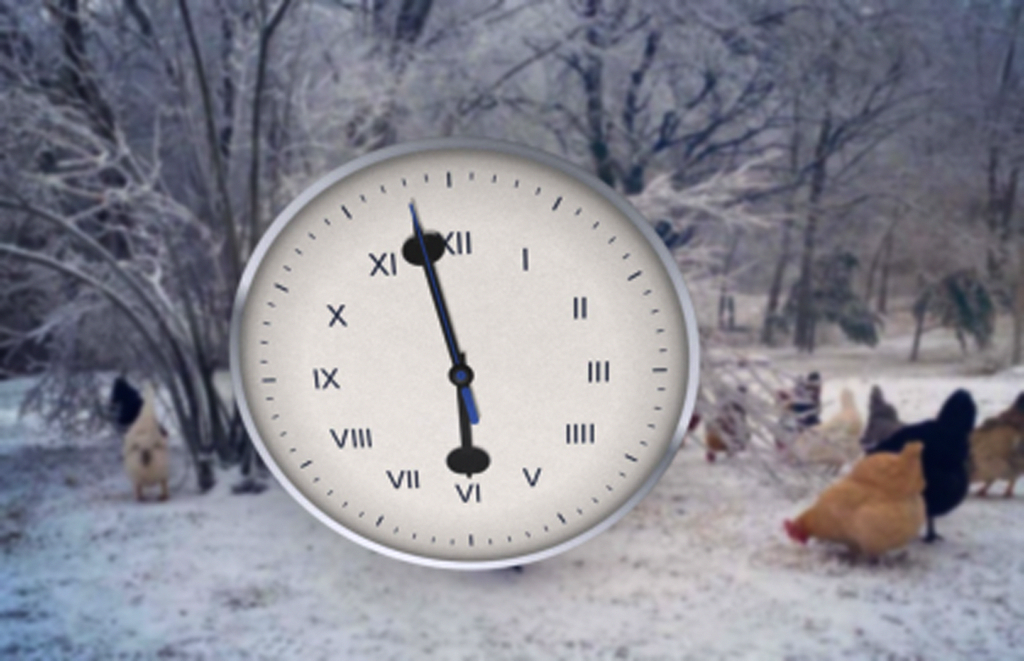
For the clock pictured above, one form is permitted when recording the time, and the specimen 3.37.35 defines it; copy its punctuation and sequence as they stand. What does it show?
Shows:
5.57.58
